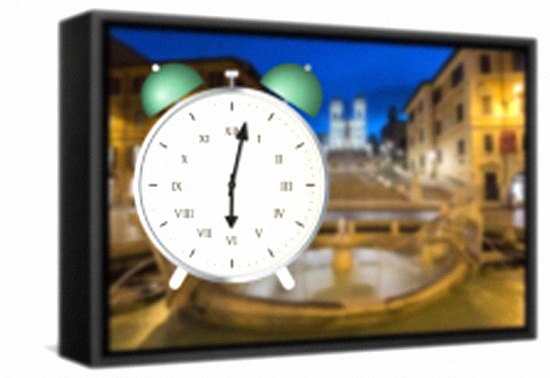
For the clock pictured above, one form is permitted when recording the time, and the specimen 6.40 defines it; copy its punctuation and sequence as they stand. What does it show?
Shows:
6.02
